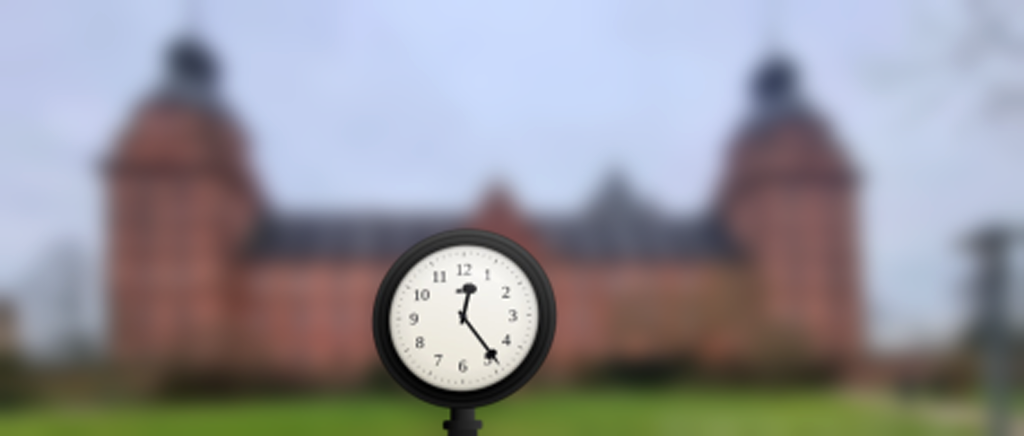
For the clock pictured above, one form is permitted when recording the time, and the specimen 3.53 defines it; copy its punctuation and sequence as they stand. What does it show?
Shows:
12.24
